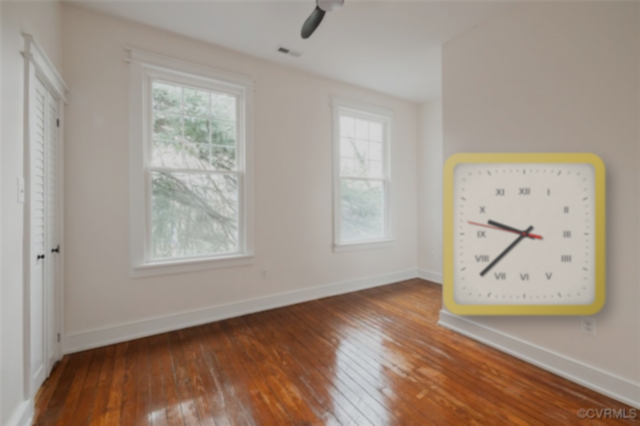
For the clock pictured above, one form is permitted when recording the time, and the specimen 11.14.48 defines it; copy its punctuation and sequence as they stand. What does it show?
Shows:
9.37.47
